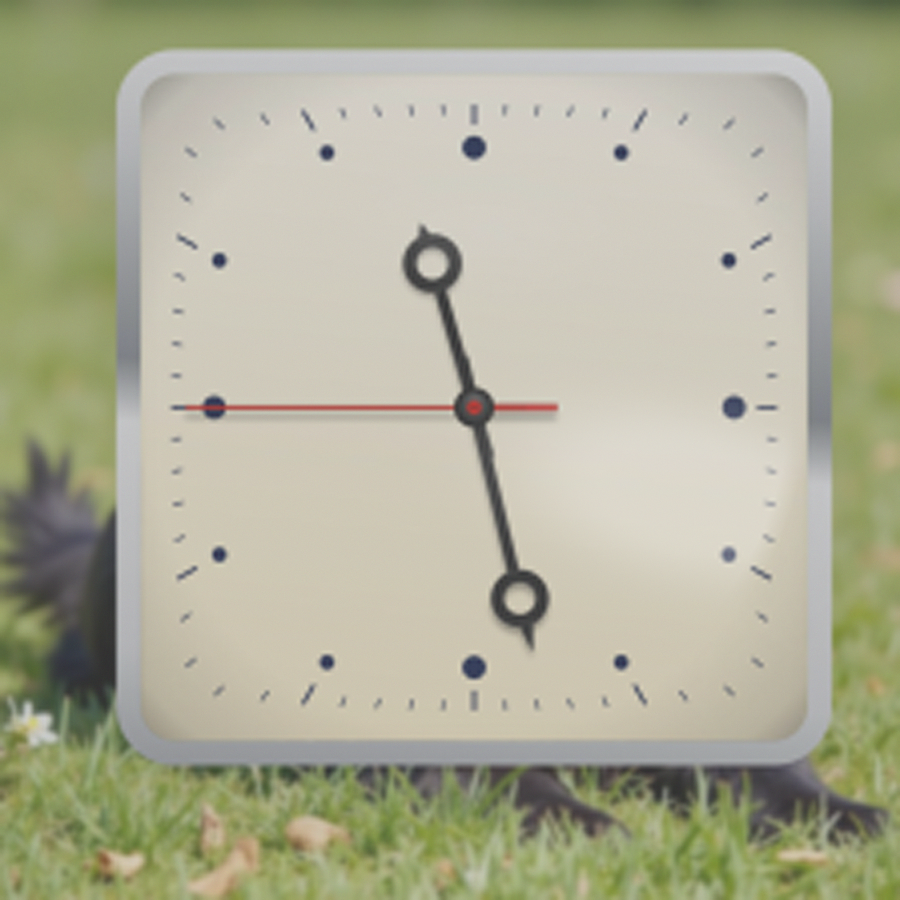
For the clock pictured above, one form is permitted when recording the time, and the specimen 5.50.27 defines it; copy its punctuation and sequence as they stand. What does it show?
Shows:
11.27.45
